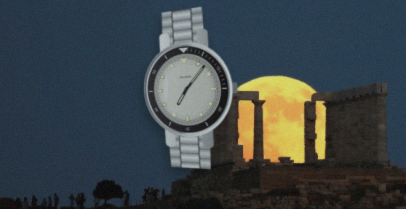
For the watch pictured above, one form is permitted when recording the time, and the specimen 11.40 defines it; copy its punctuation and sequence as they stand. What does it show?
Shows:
7.07
